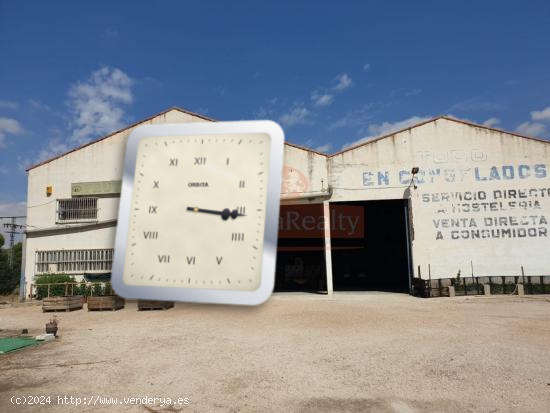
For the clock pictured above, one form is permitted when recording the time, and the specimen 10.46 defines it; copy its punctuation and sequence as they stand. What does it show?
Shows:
3.16
